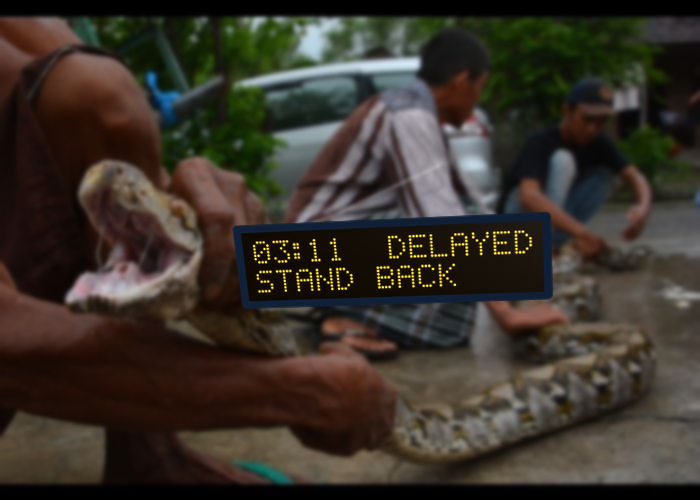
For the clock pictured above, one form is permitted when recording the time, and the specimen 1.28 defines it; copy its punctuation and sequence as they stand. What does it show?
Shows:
3.11
